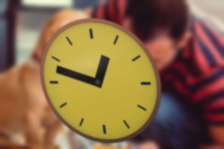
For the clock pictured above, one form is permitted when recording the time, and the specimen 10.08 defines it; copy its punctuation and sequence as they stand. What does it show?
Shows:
12.48
